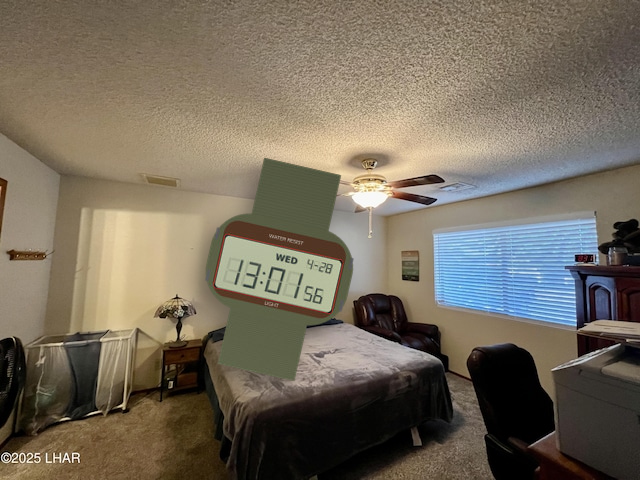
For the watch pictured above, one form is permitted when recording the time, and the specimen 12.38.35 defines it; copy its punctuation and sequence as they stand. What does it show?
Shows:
13.01.56
